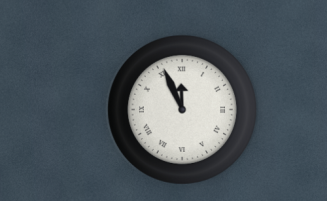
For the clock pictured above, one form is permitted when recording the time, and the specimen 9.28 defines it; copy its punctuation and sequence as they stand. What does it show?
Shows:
11.56
